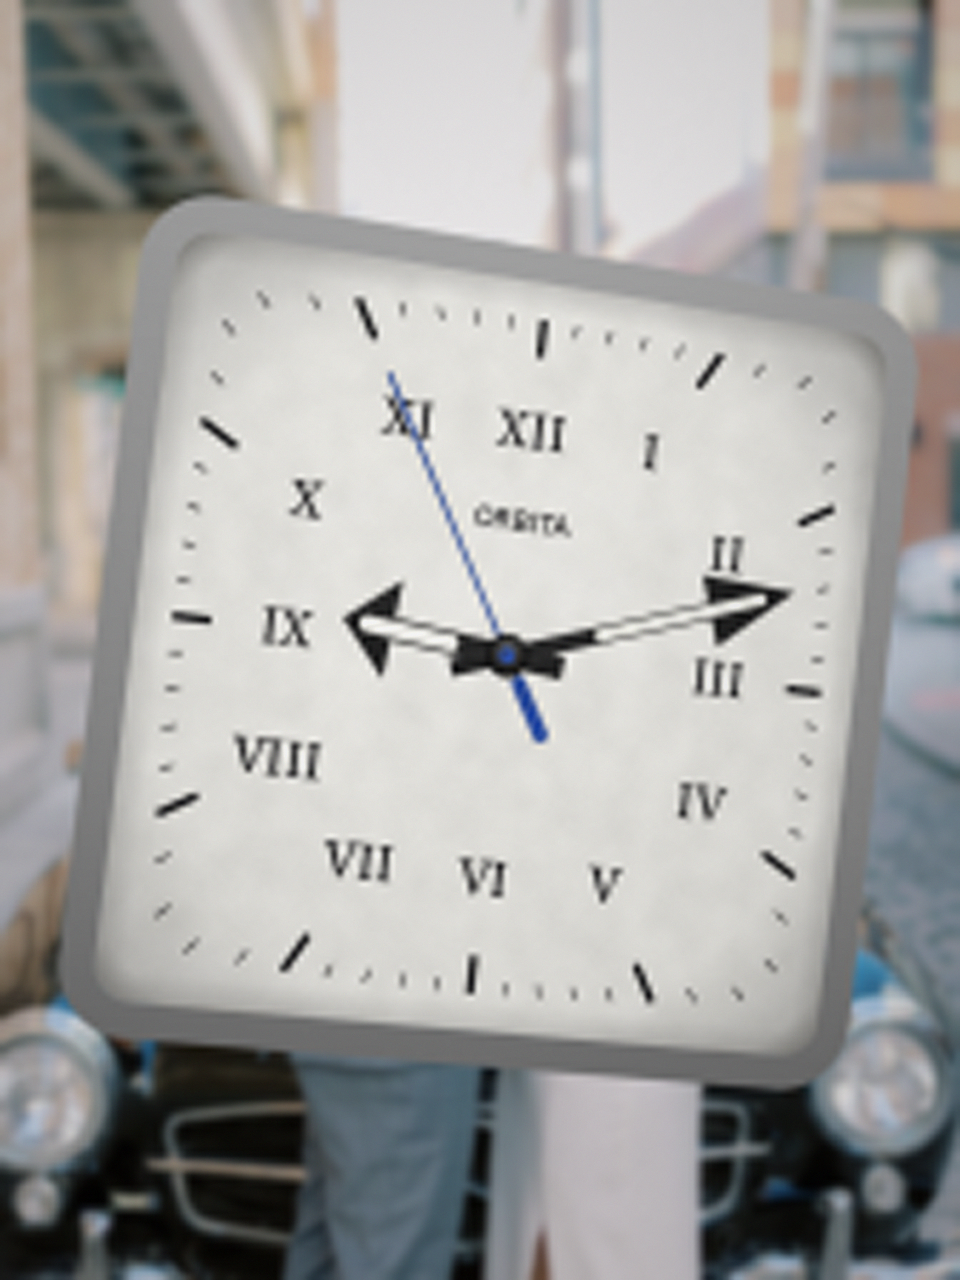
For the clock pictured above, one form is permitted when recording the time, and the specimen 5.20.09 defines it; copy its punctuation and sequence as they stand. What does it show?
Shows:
9.11.55
